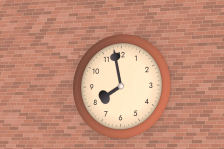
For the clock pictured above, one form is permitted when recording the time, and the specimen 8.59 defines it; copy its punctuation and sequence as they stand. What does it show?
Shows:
7.58
